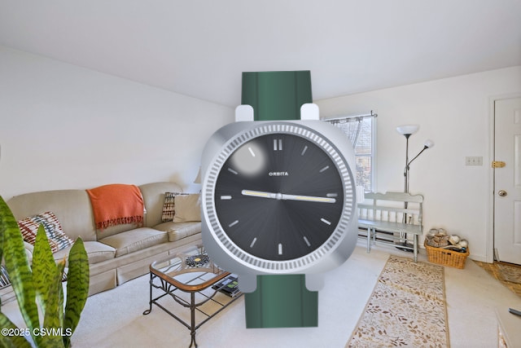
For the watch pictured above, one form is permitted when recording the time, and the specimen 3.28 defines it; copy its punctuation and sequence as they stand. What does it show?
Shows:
9.16
